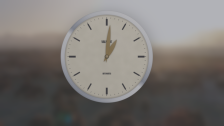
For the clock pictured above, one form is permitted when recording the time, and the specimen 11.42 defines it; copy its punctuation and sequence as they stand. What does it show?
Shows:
1.01
